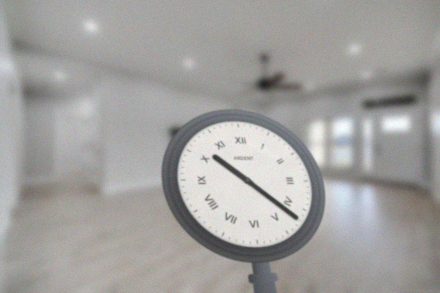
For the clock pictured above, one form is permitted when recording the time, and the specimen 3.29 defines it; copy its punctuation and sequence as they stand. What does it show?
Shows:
10.22
